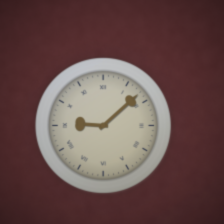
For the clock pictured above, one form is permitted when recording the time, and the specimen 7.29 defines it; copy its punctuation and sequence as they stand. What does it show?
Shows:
9.08
